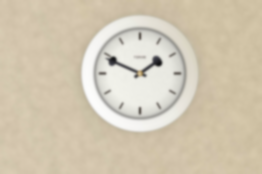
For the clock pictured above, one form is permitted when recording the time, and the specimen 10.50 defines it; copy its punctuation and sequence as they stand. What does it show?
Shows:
1.49
